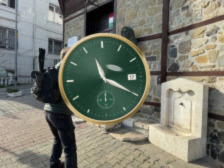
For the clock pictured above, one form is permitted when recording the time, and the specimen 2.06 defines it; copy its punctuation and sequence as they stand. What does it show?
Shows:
11.20
